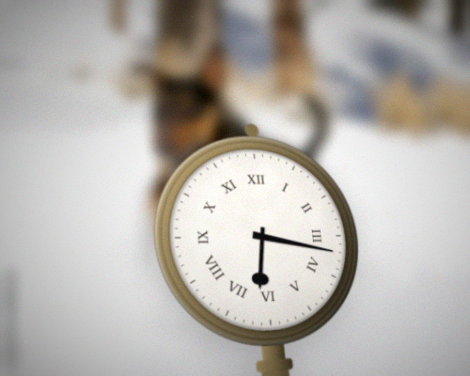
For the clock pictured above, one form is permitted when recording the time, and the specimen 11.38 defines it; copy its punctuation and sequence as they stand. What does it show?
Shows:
6.17
